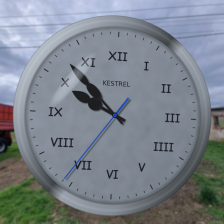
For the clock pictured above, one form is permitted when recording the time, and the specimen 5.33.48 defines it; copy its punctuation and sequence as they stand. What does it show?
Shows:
9.52.36
